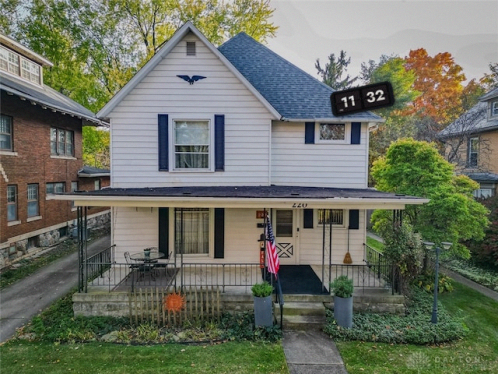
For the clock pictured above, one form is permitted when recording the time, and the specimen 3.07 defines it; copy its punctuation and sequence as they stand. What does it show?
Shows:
11.32
